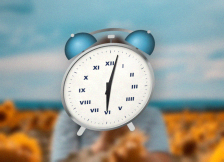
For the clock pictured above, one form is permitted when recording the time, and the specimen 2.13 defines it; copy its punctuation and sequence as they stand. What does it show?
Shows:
6.02
